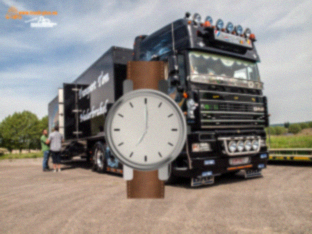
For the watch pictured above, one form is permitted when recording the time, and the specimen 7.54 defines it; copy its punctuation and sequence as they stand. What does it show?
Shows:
7.00
